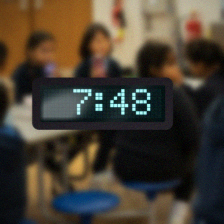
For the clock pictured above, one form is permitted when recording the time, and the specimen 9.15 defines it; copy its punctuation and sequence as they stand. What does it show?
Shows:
7.48
